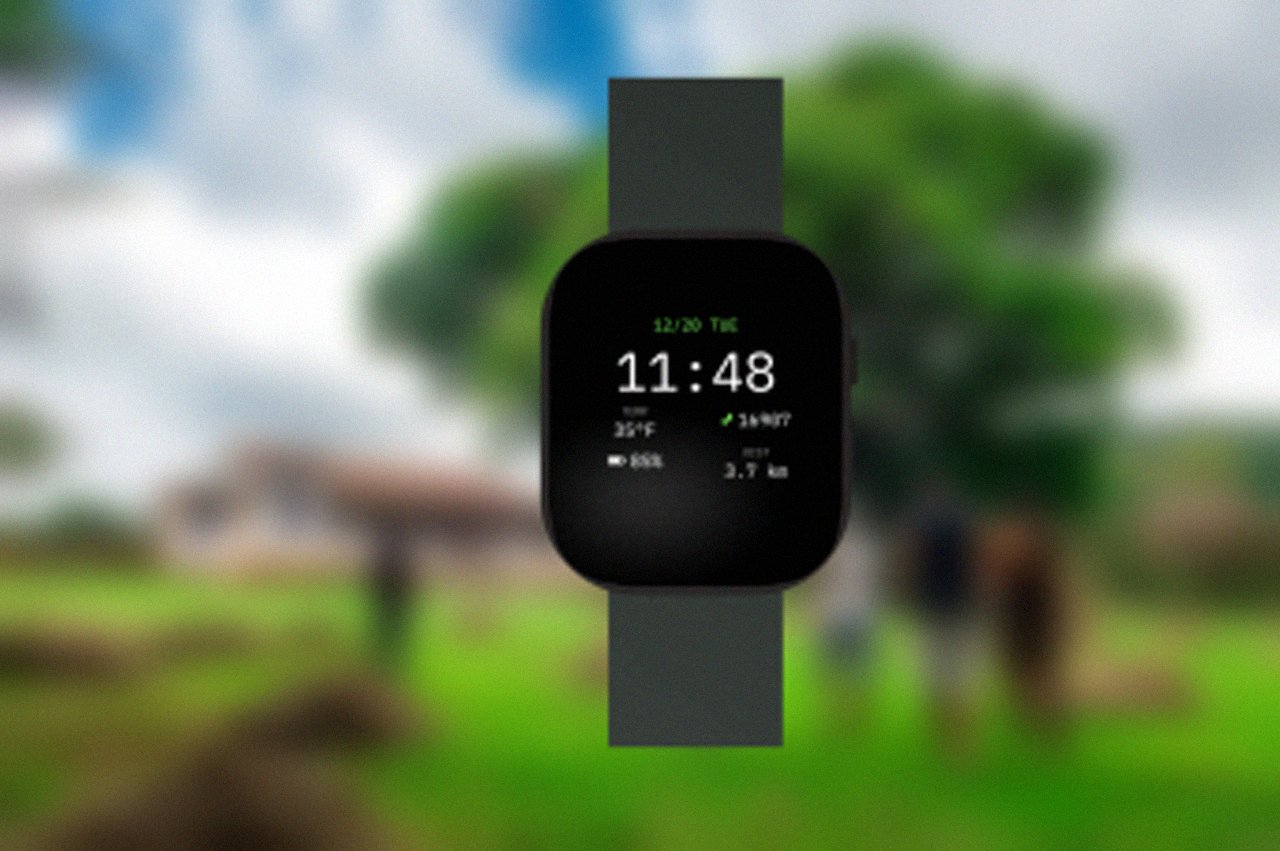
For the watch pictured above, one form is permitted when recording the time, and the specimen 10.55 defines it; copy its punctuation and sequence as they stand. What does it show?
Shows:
11.48
